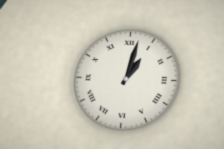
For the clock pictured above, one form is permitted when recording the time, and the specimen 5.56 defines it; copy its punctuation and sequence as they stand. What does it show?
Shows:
1.02
